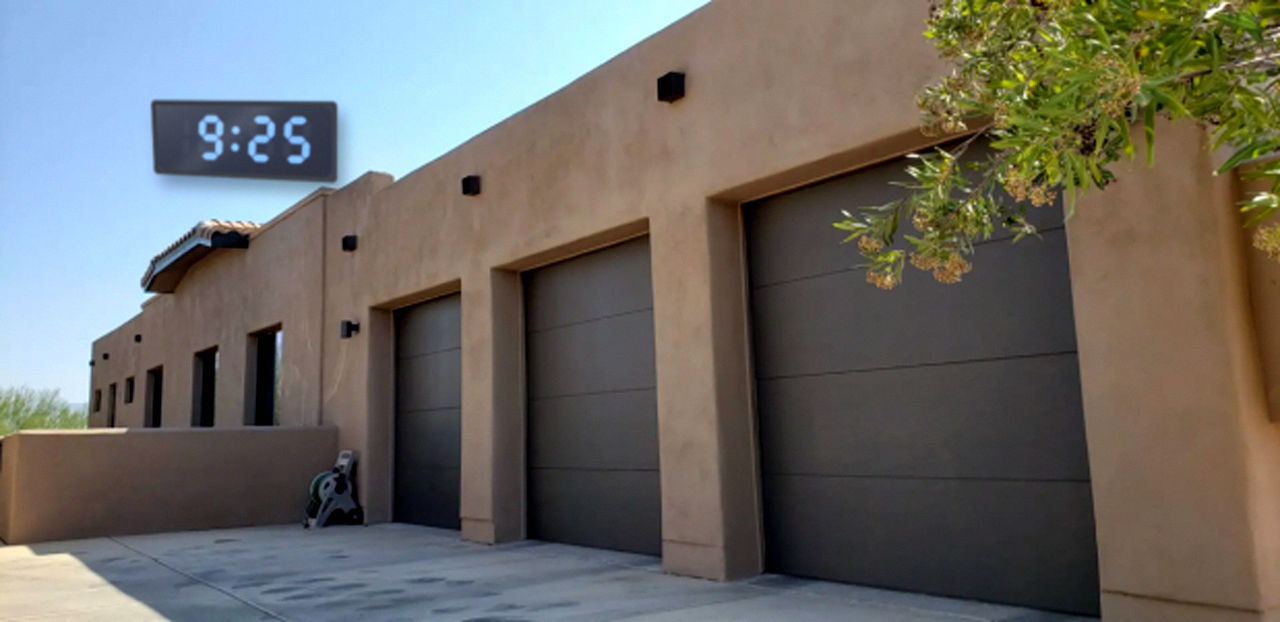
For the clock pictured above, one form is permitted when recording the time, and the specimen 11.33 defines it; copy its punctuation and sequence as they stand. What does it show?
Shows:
9.25
